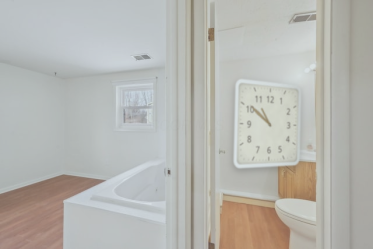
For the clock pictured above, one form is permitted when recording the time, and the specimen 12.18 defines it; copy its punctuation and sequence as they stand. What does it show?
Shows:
10.51
